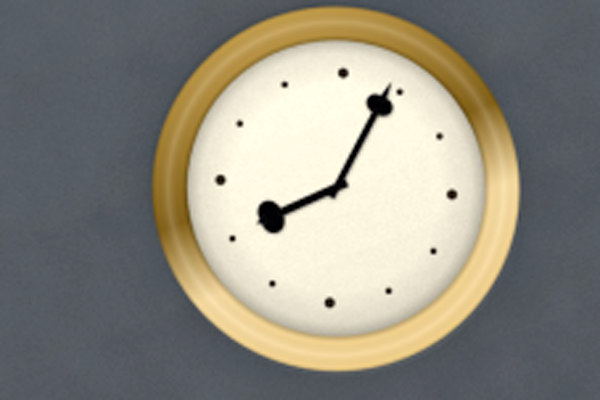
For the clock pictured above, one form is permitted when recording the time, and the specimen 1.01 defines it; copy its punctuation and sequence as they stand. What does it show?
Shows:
8.04
